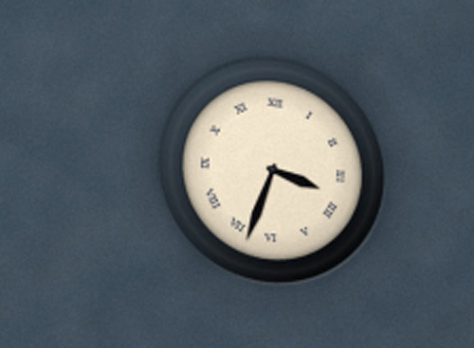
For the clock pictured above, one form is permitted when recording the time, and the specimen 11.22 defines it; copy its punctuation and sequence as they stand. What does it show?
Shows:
3.33
